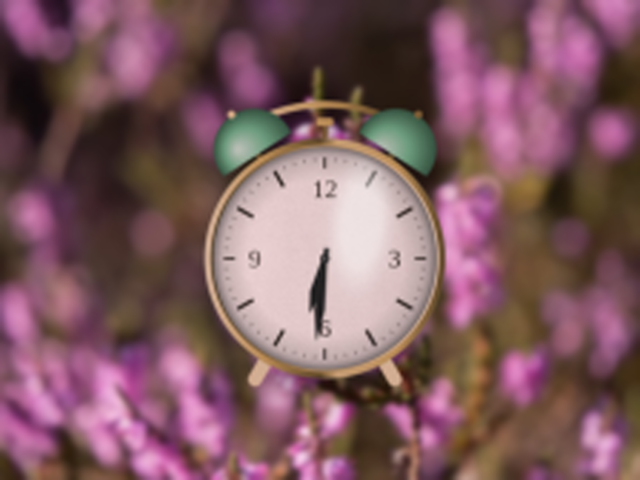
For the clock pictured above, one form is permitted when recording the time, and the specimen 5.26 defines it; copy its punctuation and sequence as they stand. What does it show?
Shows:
6.31
